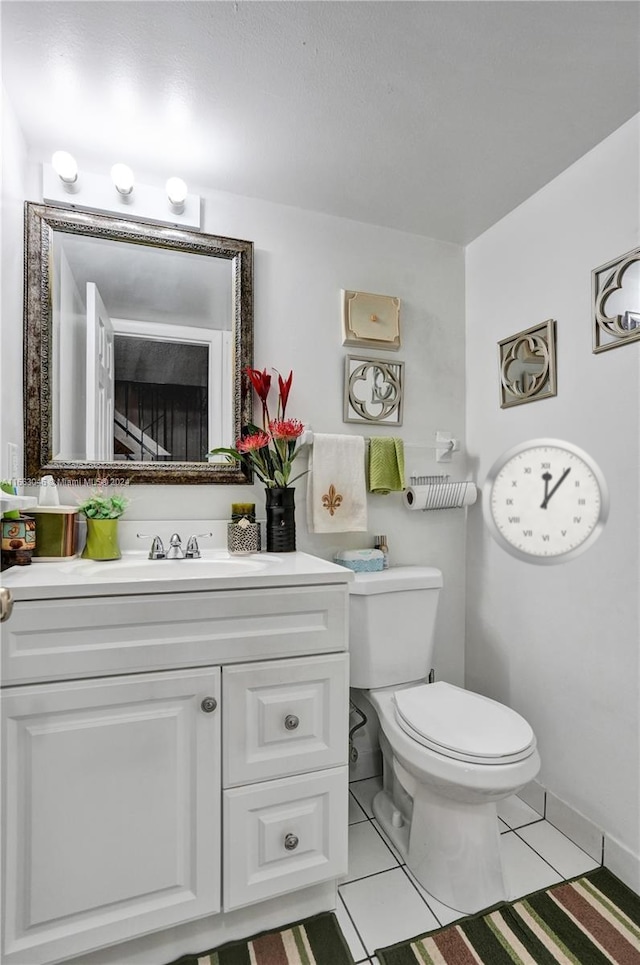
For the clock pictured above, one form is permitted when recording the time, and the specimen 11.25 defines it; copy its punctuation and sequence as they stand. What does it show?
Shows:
12.06
